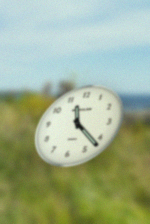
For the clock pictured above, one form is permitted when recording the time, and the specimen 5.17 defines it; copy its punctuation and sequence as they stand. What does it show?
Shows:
11.22
